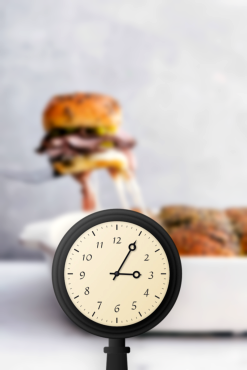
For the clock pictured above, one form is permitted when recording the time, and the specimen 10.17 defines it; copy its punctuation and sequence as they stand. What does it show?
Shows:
3.05
